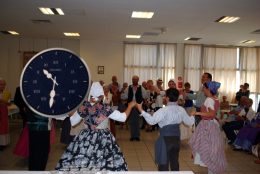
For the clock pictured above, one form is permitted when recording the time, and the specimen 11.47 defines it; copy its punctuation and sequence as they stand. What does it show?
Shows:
10.31
